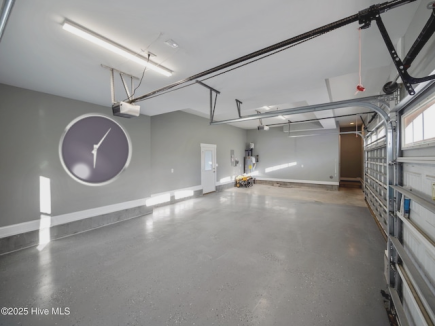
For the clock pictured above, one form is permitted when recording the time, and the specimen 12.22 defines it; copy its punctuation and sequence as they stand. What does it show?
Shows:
6.06
